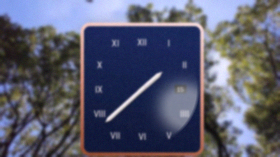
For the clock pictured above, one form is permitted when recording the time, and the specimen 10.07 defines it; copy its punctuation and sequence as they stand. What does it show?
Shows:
1.38
